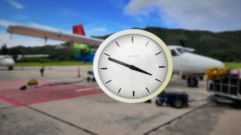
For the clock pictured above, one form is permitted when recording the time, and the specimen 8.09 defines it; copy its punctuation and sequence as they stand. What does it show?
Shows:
3.49
